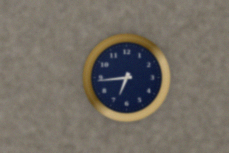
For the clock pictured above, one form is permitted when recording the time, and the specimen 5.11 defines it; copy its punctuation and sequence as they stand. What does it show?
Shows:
6.44
